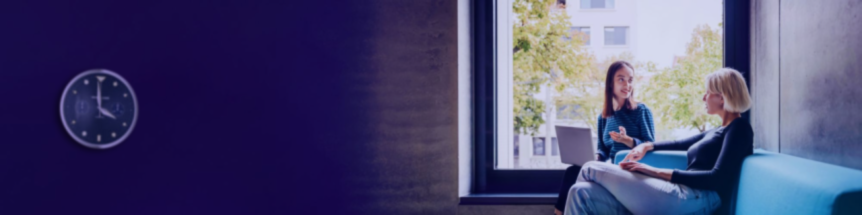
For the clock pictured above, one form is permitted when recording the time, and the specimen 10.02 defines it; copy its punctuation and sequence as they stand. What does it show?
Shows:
3.59
